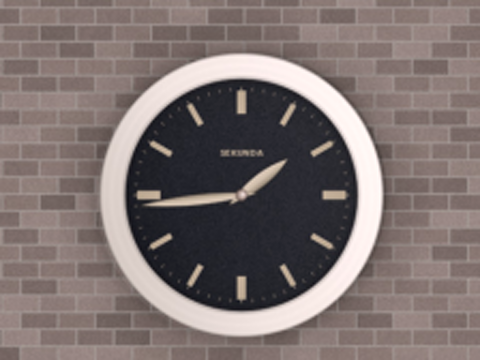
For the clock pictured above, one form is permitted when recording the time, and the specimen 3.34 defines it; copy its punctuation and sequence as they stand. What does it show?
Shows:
1.44
